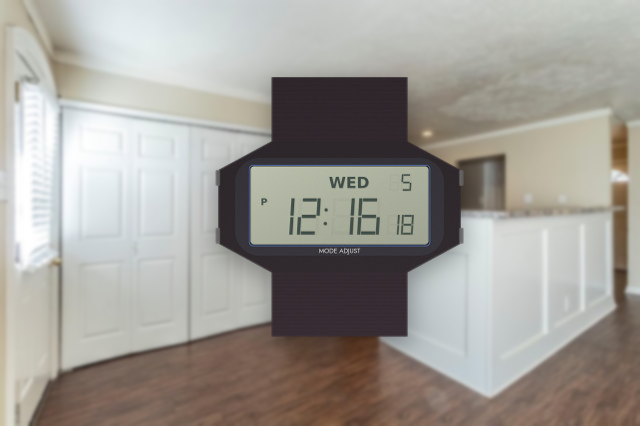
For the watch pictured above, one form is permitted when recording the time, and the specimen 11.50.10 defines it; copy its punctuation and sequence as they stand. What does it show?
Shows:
12.16.18
